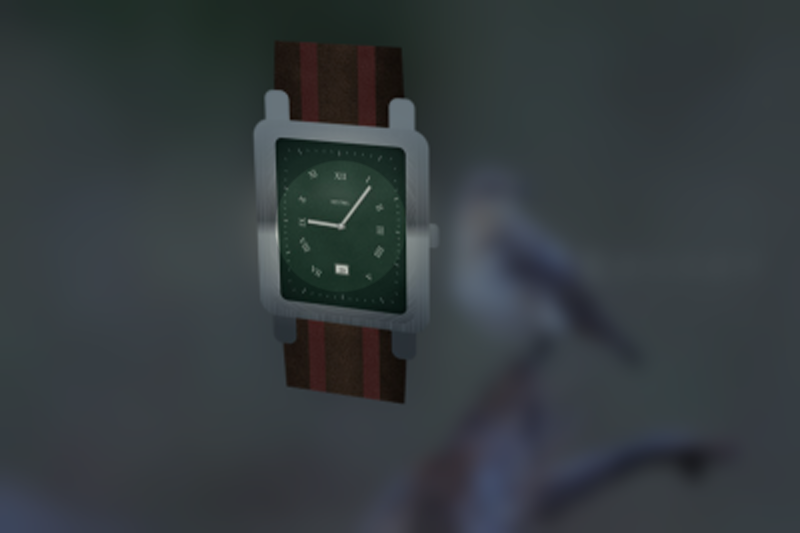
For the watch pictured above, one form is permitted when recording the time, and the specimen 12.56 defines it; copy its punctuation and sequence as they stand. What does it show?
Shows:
9.06
